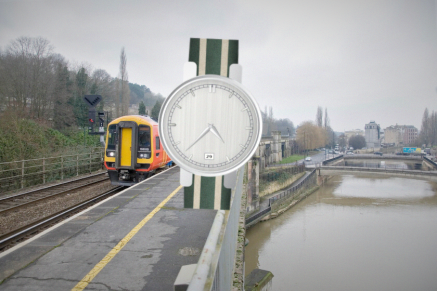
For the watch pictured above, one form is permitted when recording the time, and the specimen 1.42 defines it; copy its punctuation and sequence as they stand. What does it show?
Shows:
4.37
